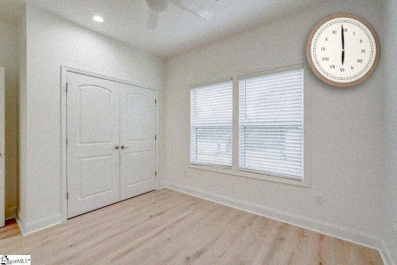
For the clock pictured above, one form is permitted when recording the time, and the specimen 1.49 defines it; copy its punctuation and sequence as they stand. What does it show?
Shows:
5.59
